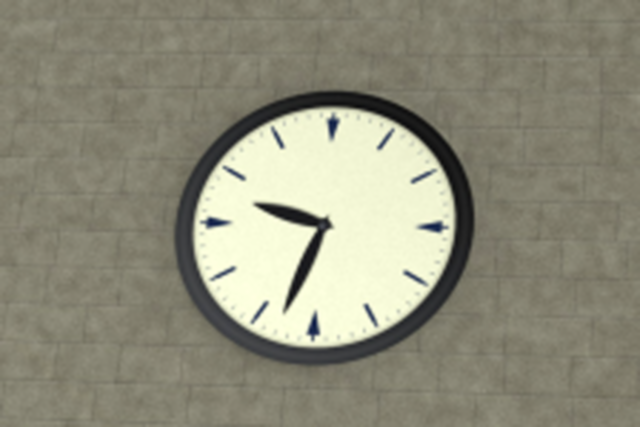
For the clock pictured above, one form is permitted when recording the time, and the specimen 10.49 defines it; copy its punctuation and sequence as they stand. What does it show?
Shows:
9.33
